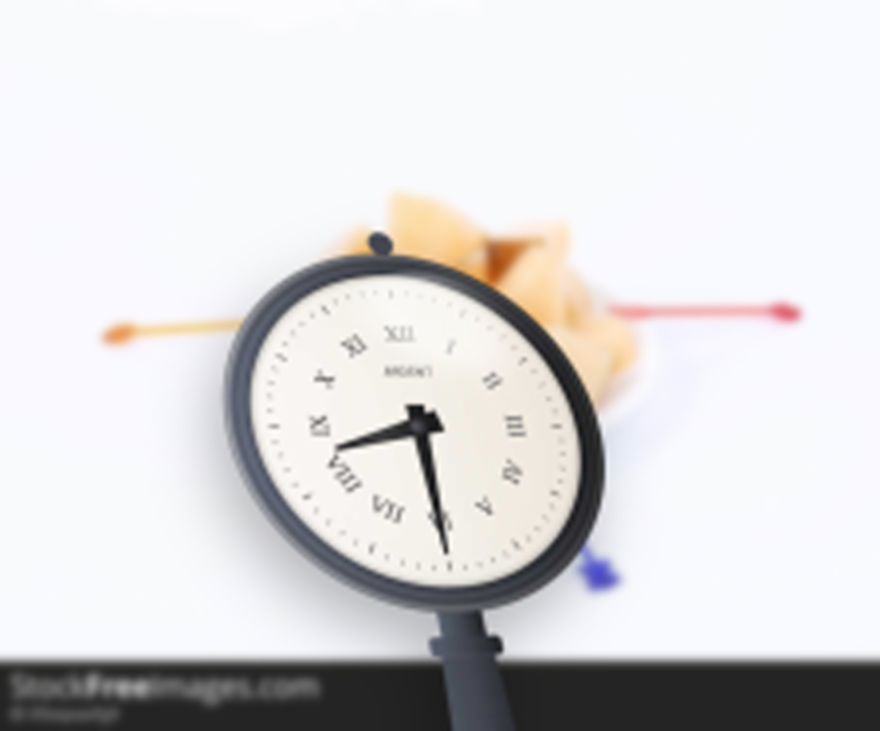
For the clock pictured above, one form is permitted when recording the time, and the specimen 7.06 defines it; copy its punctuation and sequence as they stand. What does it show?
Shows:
8.30
